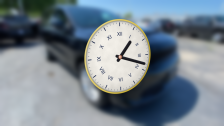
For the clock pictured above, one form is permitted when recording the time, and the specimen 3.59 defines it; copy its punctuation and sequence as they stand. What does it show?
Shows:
1.18
